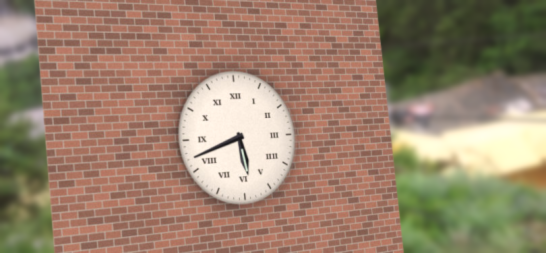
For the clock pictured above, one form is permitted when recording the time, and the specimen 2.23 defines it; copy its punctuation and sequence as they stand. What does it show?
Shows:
5.42
